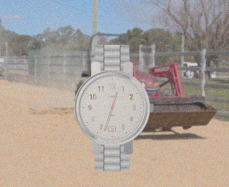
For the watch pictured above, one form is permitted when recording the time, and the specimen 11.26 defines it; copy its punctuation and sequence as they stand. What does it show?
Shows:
12.33
